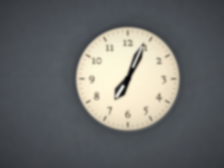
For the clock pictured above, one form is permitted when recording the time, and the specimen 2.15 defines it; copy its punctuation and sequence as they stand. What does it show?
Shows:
7.04
